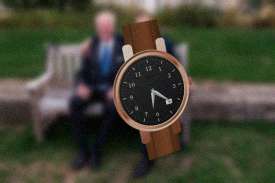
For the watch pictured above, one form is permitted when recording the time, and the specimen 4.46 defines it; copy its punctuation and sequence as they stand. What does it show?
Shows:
6.22
